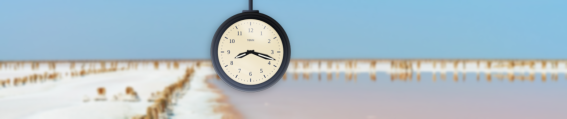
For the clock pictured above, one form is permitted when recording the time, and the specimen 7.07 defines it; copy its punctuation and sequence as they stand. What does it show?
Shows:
8.18
